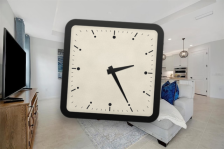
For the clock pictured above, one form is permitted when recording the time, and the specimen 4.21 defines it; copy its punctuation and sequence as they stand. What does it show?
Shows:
2.25
